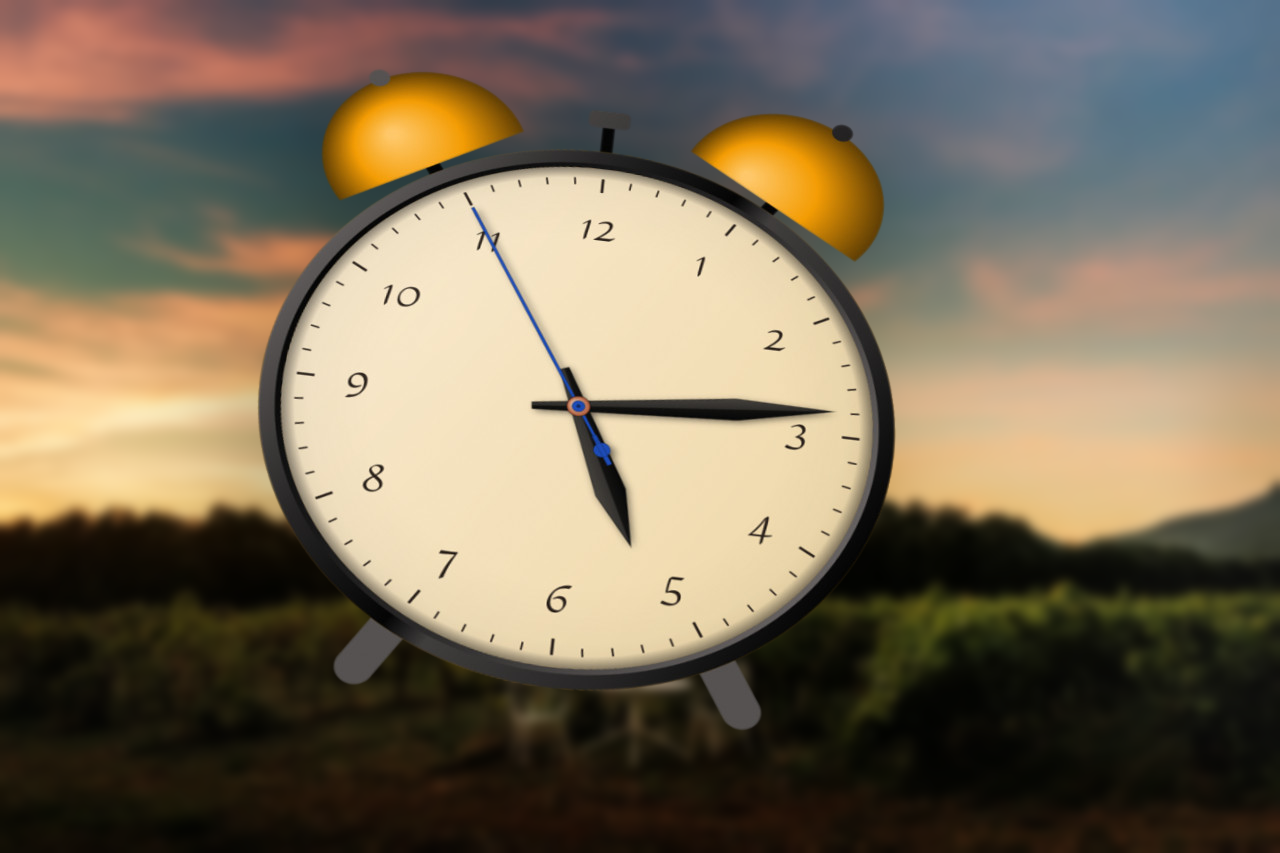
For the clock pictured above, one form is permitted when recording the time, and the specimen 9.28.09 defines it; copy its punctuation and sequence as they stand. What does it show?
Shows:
5.13.55
